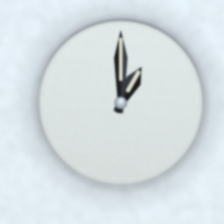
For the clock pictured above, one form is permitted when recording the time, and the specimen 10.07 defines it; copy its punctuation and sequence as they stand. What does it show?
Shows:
1.00
